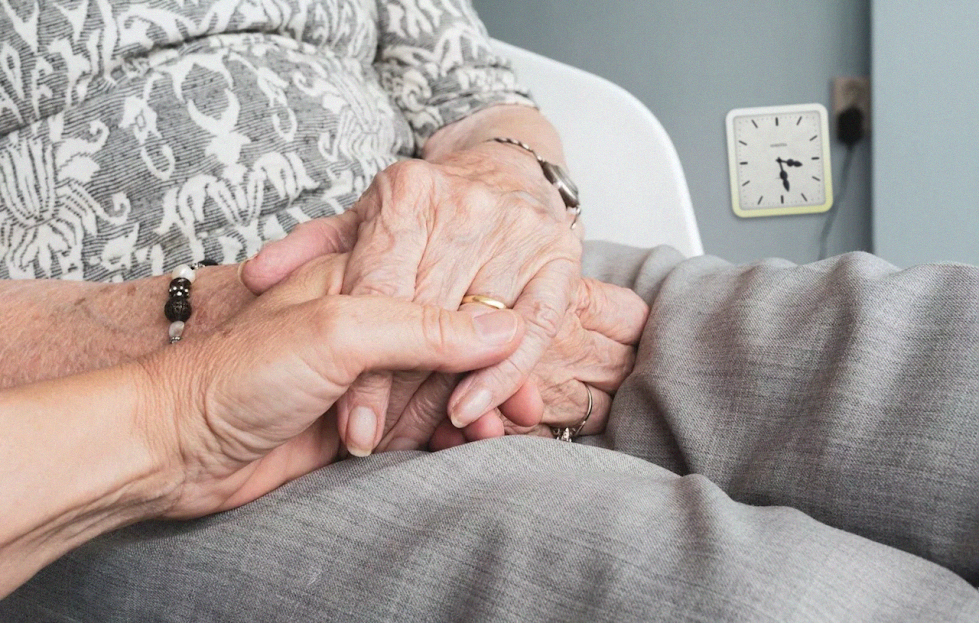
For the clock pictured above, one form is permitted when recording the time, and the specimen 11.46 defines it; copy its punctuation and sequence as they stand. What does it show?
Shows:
3.28
